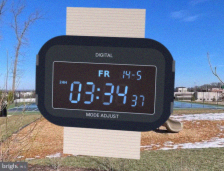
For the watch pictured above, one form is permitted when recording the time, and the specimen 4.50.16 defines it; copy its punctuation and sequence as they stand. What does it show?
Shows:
3.34.37
